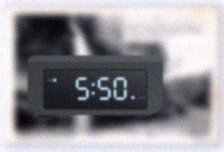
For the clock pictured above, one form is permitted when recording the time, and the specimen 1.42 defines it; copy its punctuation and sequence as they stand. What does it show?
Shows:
5.50
